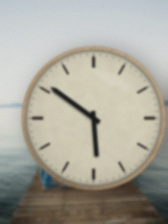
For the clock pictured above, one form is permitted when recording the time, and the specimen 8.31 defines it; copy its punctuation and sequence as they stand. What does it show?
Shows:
5.51
